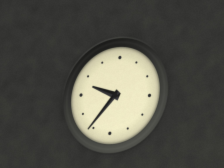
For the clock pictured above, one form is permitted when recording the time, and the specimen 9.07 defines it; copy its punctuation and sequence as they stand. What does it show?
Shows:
9.36
